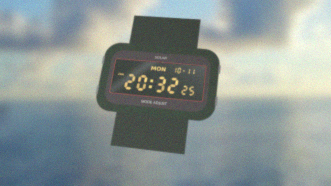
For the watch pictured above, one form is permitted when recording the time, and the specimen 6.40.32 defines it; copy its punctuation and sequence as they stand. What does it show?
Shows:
20.32.25
